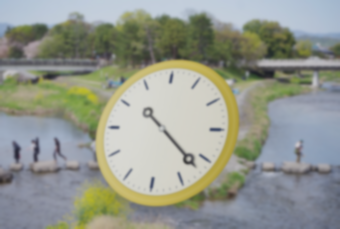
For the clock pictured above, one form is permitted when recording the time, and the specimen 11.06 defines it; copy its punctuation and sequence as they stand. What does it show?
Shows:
10.22
